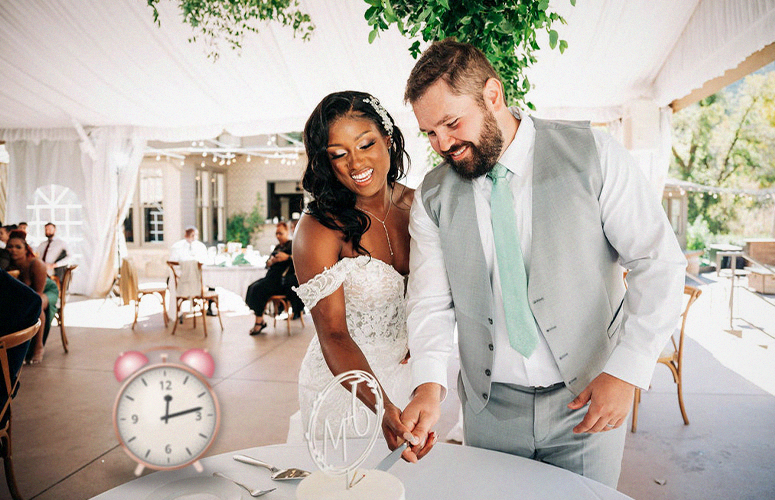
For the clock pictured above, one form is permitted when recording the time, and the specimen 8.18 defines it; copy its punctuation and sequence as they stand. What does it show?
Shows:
12.13
